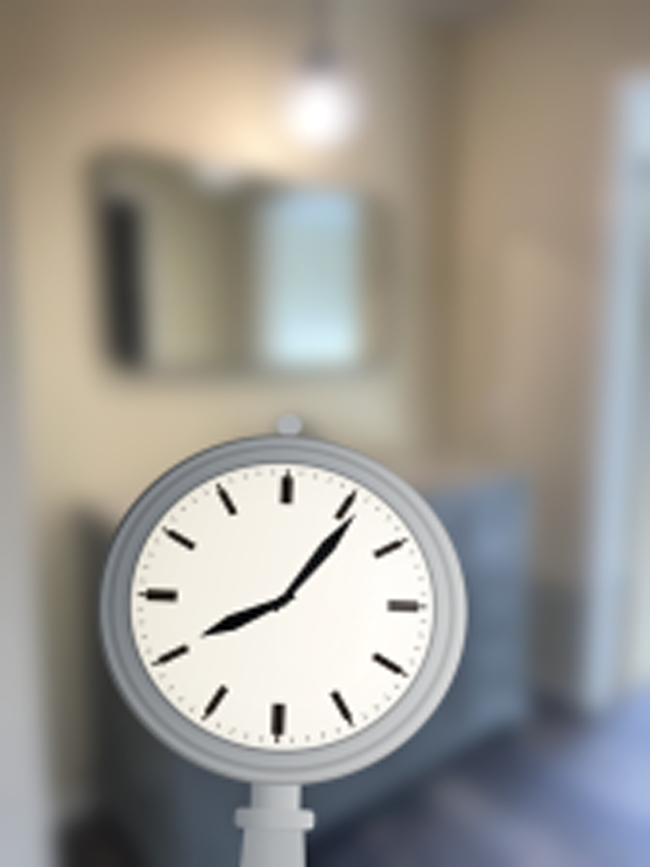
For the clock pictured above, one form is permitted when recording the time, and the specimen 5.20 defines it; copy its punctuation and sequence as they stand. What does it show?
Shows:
8.06
